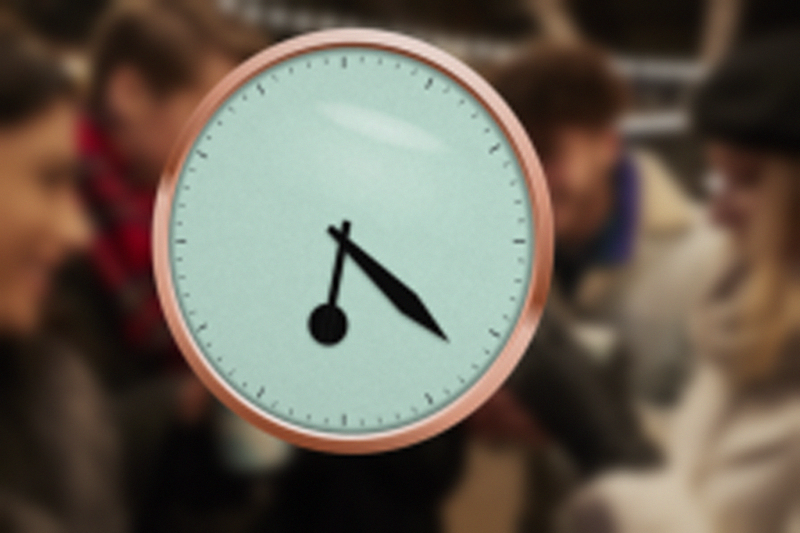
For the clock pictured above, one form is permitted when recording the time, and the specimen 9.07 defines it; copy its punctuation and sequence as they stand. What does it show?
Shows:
6.22
